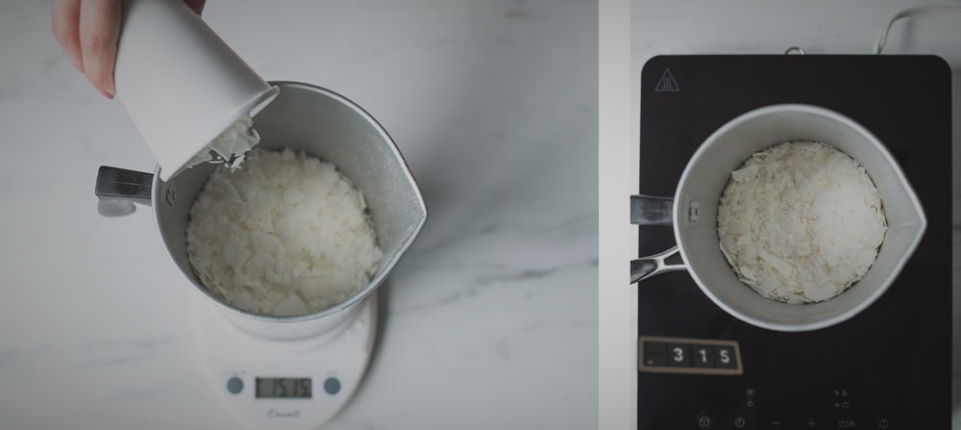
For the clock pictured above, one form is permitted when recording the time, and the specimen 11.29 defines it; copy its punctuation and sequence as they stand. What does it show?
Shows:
3.15
